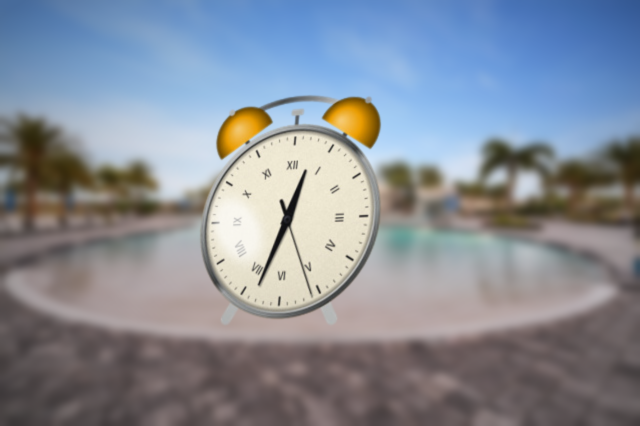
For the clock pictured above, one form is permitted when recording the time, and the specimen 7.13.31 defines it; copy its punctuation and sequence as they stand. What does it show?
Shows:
12.33.26
